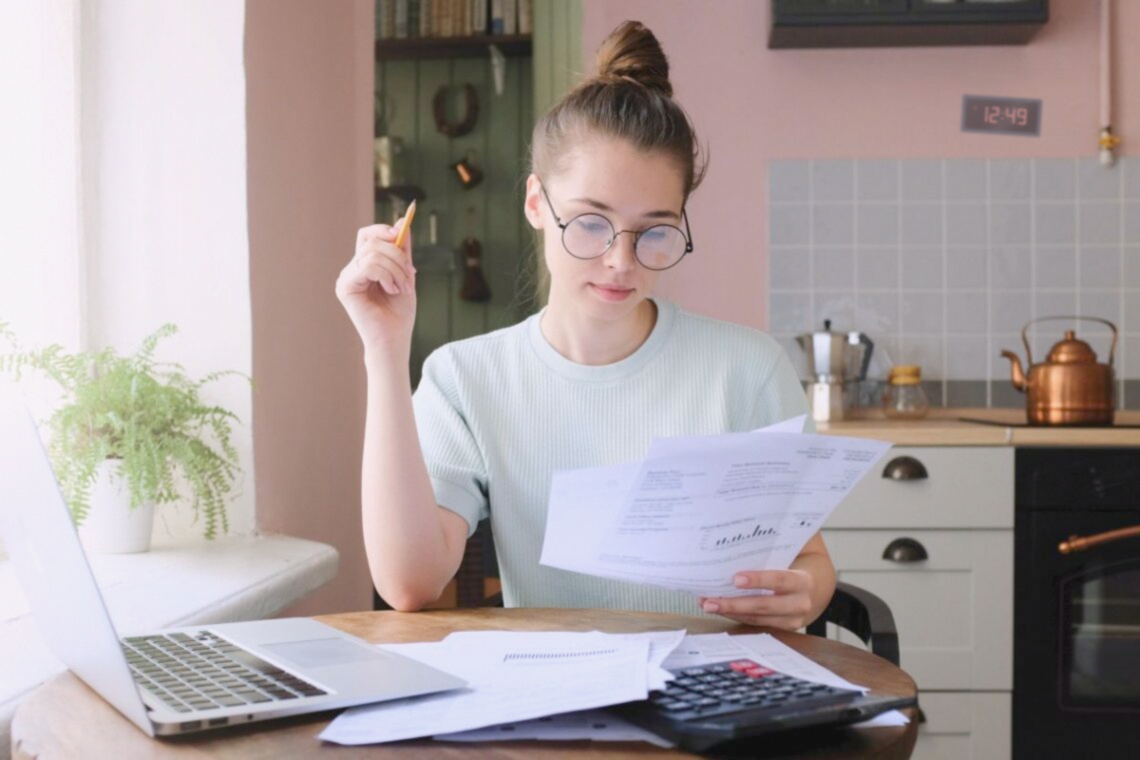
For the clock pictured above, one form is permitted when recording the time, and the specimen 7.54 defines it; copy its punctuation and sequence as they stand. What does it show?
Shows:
12.49
